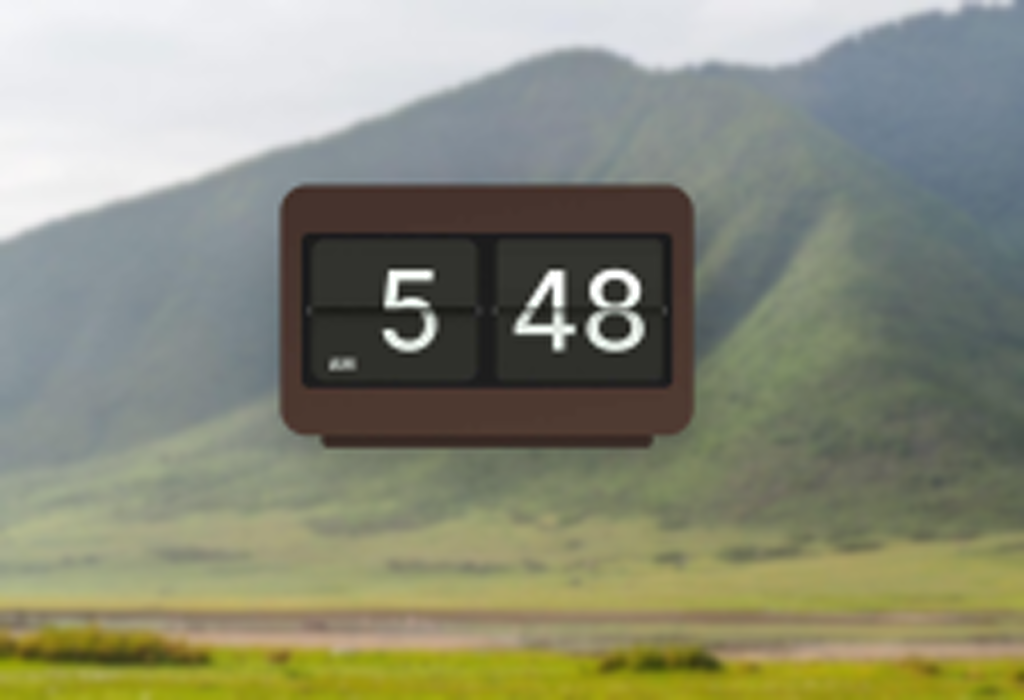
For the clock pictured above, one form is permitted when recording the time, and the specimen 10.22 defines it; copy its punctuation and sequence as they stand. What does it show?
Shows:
5.48
